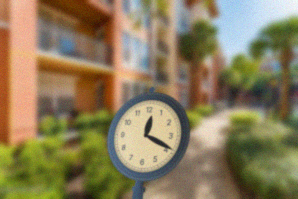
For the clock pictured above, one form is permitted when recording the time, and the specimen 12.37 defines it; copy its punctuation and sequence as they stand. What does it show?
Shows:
12.19
